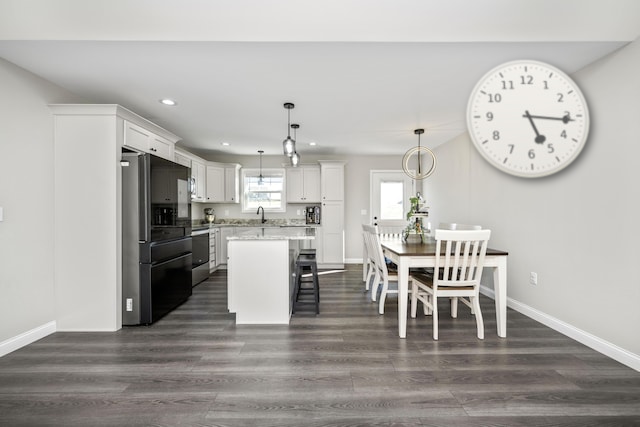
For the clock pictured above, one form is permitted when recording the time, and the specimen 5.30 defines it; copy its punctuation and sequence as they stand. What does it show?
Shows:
5.16
